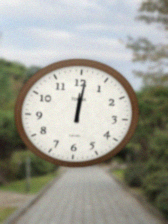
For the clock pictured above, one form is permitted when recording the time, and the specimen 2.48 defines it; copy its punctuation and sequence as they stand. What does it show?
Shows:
12.01
